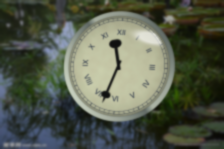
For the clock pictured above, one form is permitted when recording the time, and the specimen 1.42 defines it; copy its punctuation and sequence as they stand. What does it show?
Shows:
11.33
